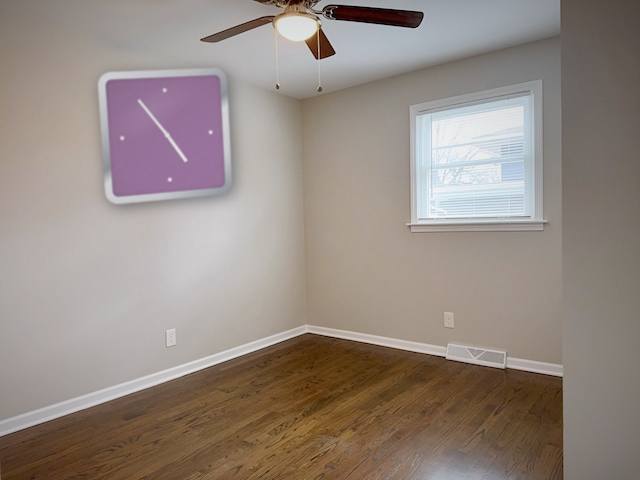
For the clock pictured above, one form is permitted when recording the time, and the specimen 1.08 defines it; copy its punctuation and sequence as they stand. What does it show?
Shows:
4.54
